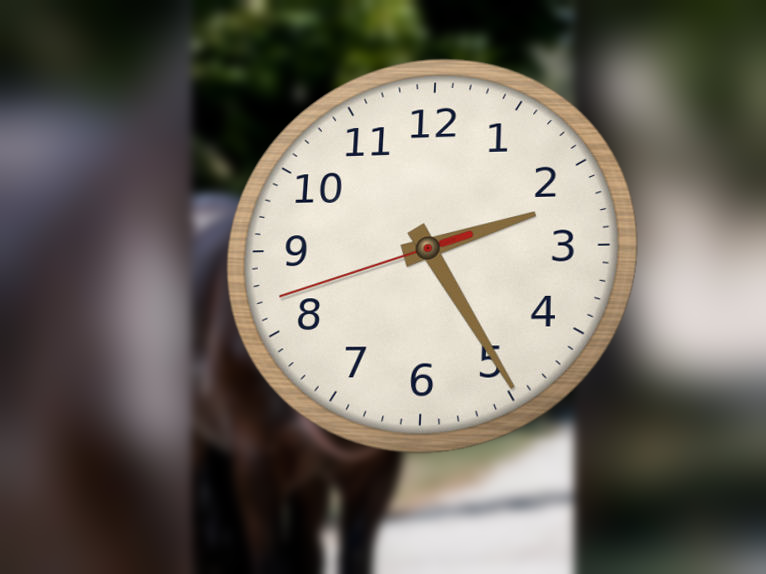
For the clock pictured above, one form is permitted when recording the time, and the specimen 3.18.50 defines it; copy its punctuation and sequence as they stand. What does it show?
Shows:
2.24.42
